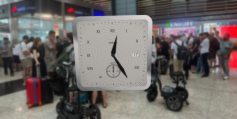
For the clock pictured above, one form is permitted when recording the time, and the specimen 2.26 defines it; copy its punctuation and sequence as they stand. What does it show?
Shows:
12.25
